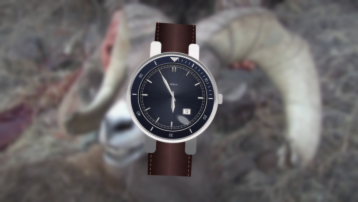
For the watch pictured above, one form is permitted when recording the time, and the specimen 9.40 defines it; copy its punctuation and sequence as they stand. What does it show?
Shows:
5.55
